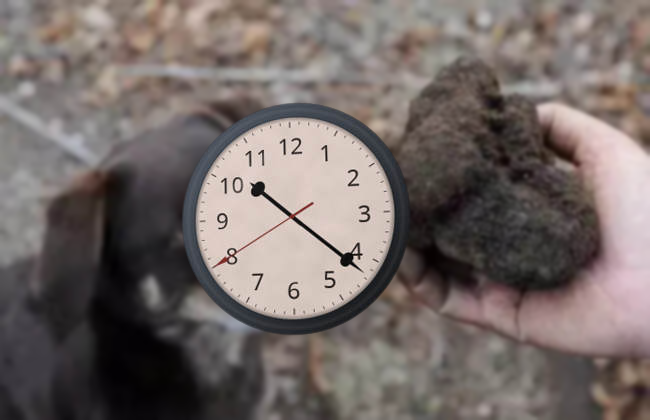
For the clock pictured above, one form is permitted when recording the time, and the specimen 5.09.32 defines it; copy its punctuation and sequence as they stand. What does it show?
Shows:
10.21.40
